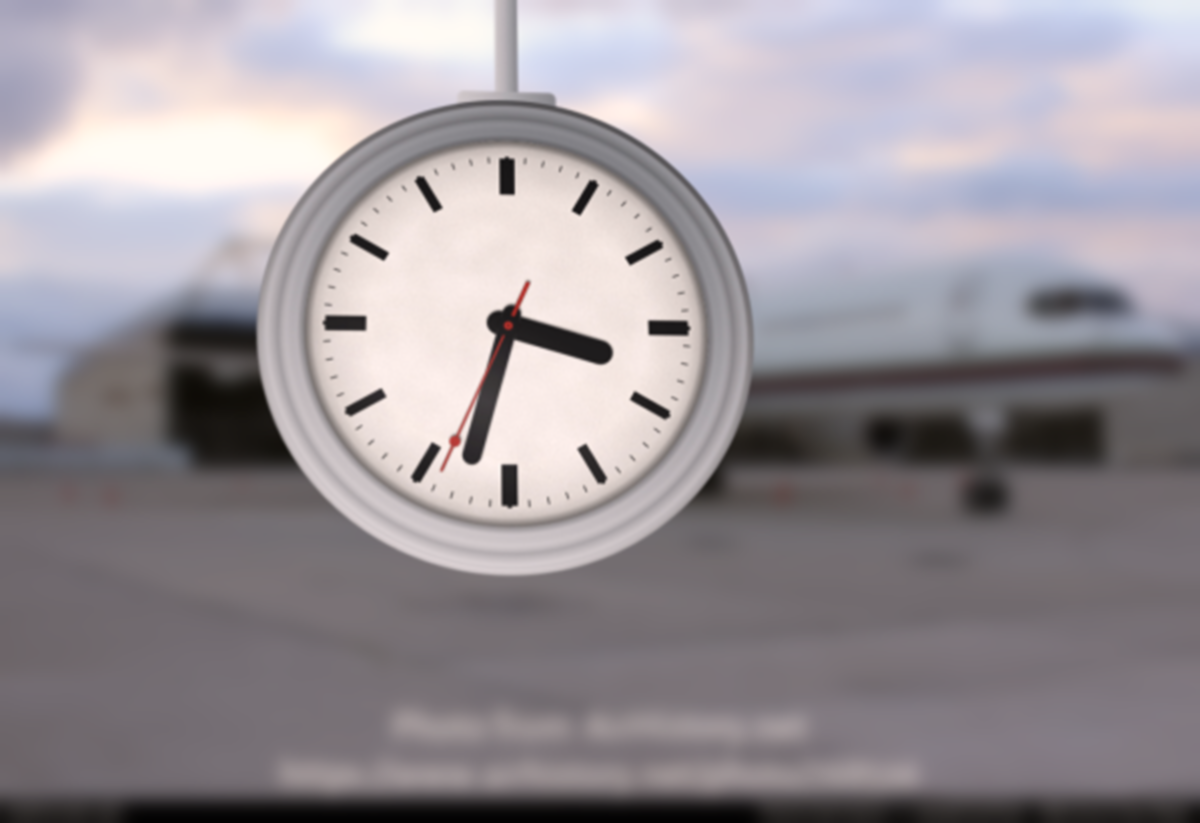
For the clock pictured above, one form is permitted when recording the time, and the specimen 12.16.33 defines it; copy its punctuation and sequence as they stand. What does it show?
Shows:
3.32.34
